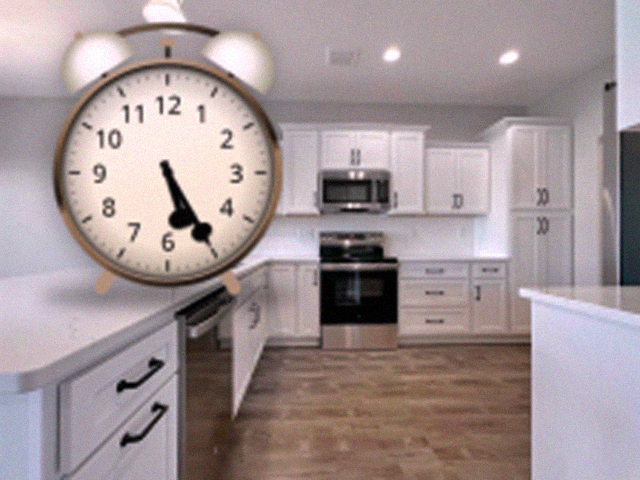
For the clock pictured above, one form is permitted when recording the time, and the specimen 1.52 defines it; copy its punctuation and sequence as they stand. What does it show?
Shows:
5.25
